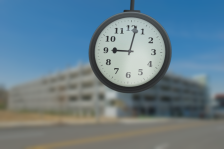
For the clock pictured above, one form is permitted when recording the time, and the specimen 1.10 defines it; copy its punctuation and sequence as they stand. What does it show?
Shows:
9.02
